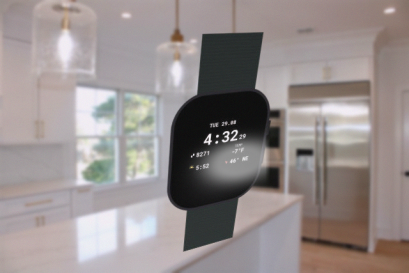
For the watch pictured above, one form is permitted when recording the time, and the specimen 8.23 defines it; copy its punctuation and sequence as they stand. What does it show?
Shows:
4.32
